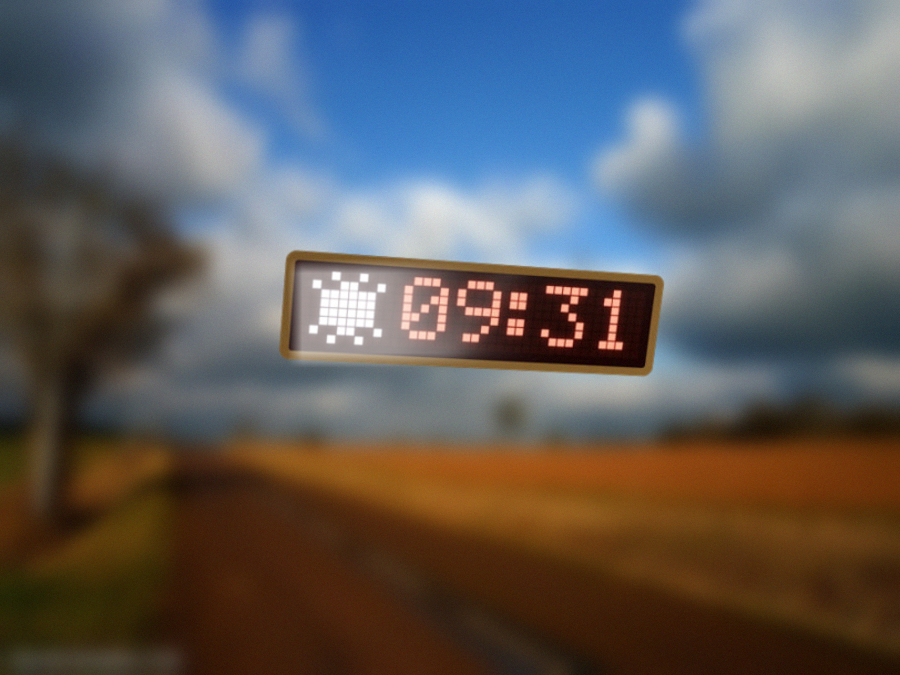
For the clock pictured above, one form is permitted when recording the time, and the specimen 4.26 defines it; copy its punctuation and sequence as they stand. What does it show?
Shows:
9.31
